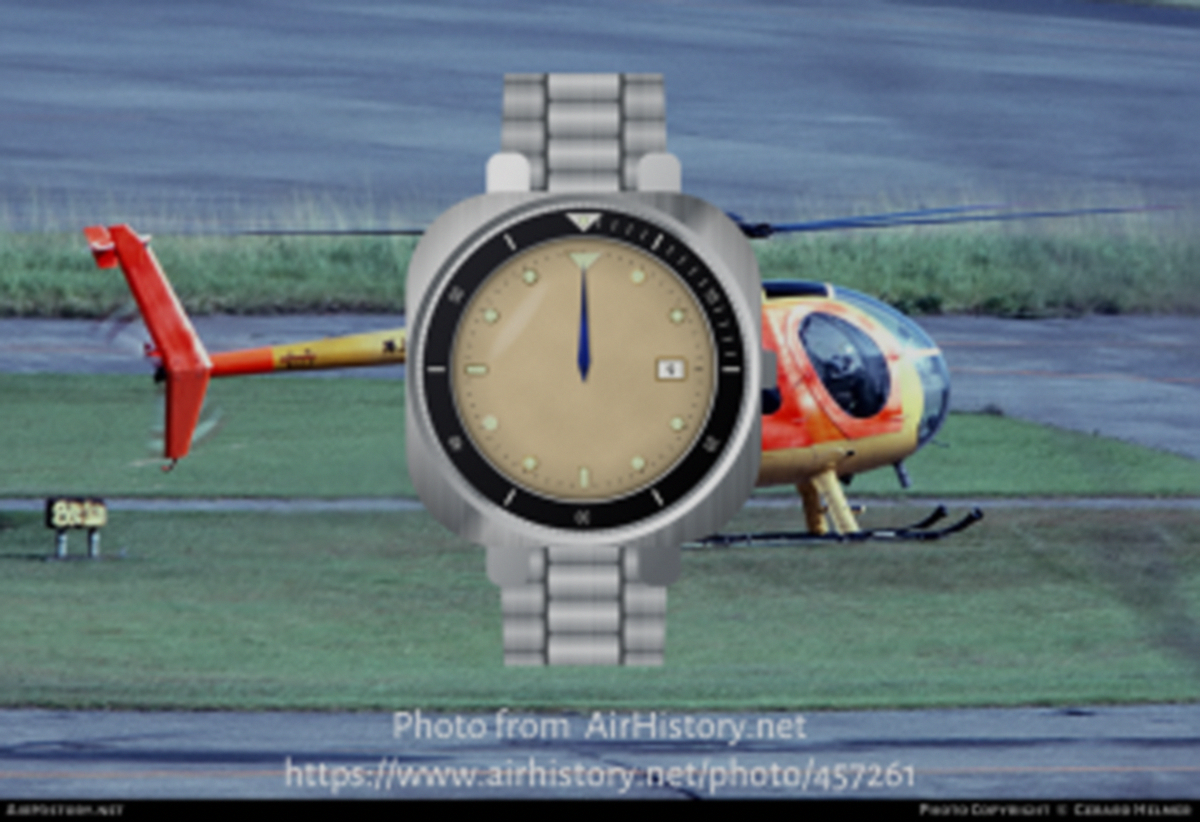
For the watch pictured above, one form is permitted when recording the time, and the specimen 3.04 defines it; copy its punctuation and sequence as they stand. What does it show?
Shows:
12.00
